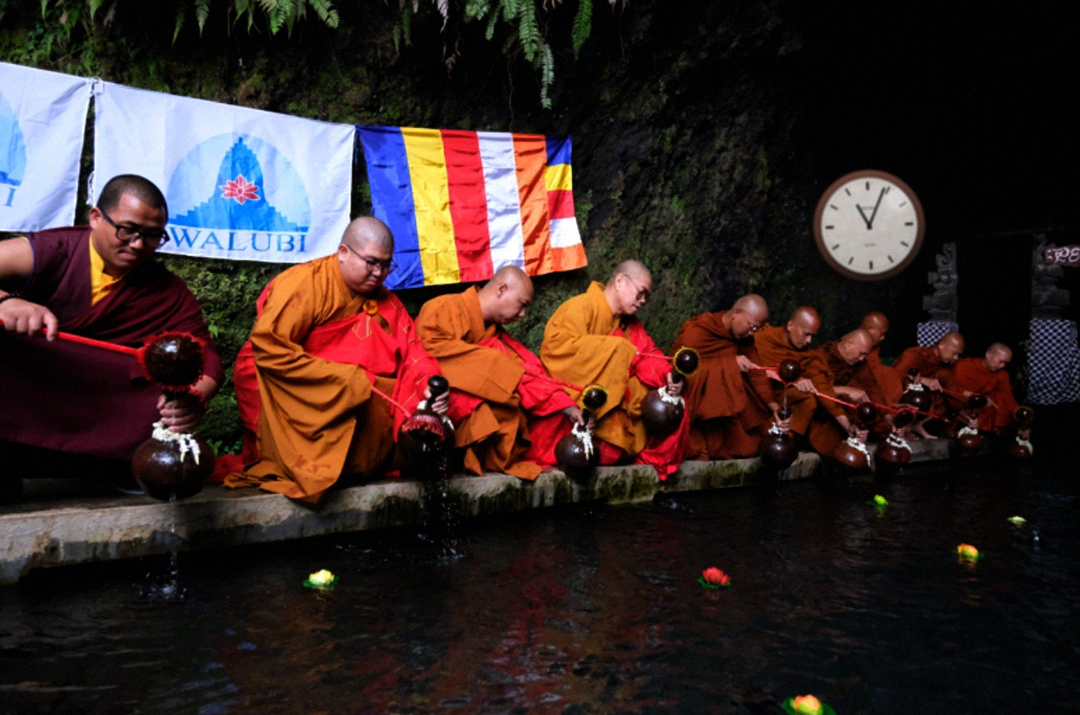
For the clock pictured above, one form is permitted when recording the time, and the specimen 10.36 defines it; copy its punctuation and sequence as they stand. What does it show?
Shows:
11.04
